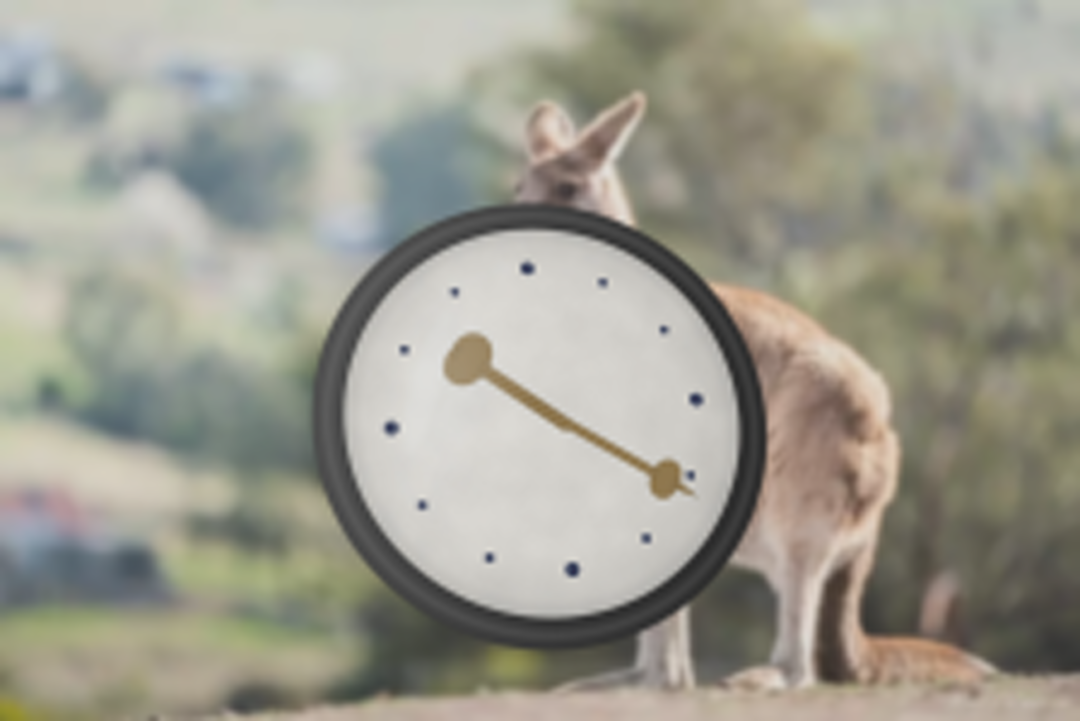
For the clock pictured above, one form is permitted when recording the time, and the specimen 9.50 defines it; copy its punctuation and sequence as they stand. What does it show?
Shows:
10.21
